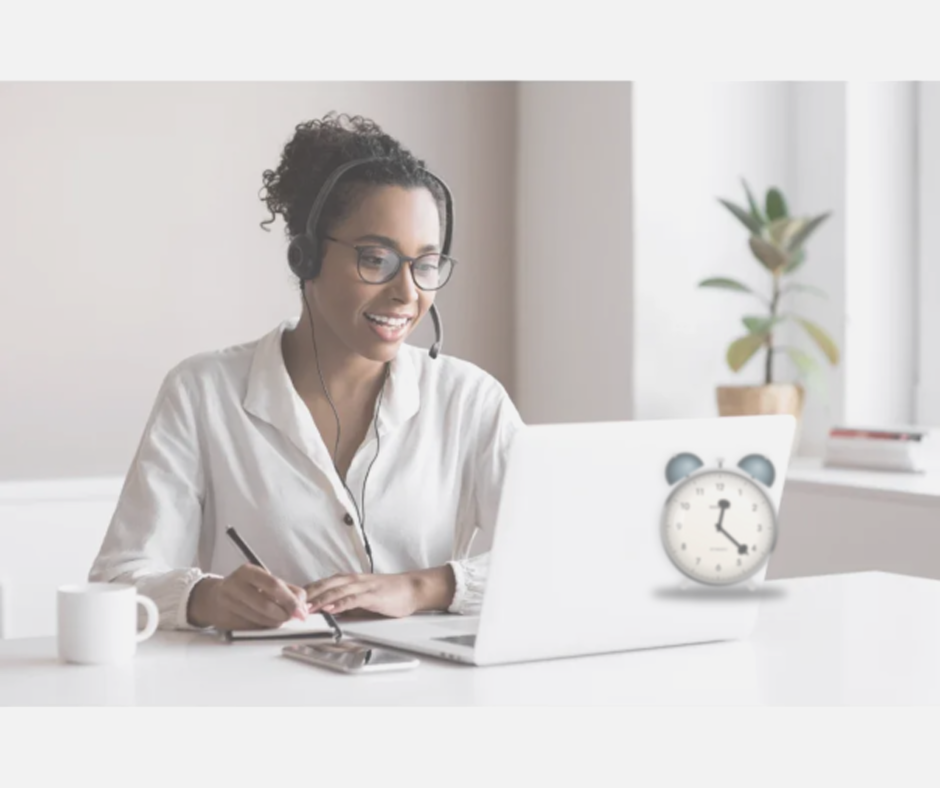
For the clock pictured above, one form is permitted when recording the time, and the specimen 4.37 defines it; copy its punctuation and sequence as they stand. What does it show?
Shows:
12.22
